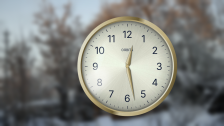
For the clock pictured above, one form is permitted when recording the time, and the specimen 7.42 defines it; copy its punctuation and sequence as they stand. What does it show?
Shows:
12.28
